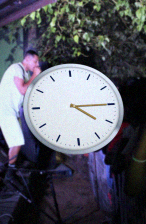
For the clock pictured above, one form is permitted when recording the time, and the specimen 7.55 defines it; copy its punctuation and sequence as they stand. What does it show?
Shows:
4.15
